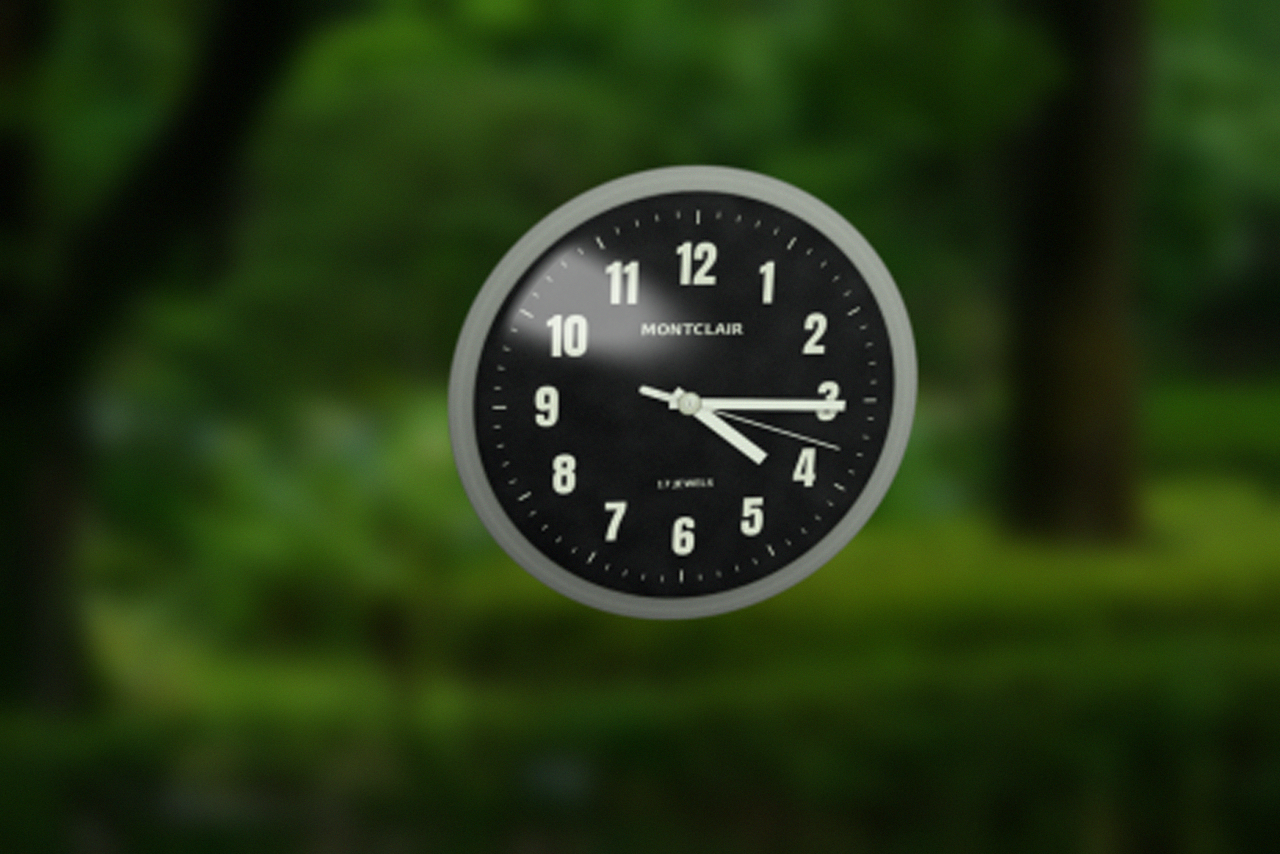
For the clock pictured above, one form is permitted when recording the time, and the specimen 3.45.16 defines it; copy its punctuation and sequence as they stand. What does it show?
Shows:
4.15.18
